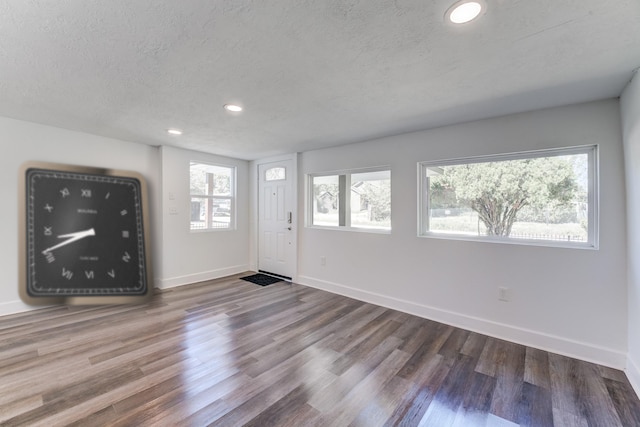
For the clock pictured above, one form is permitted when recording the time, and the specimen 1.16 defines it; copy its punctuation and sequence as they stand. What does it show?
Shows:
8.41
